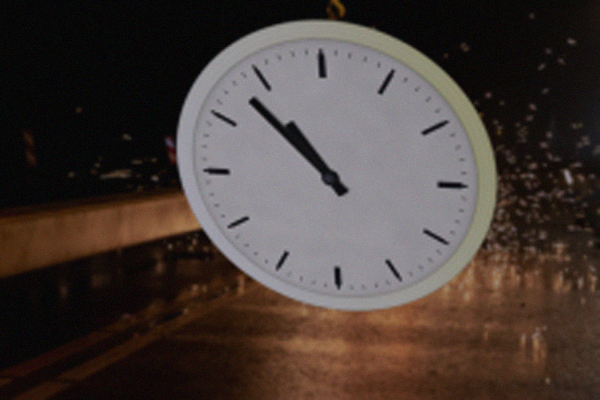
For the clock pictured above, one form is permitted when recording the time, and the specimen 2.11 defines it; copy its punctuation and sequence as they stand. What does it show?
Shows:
10.53
